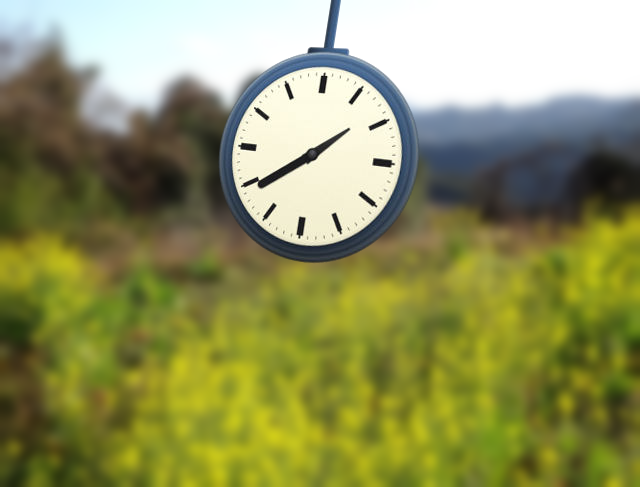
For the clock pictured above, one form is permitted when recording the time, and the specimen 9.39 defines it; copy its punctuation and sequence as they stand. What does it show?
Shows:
1.39
